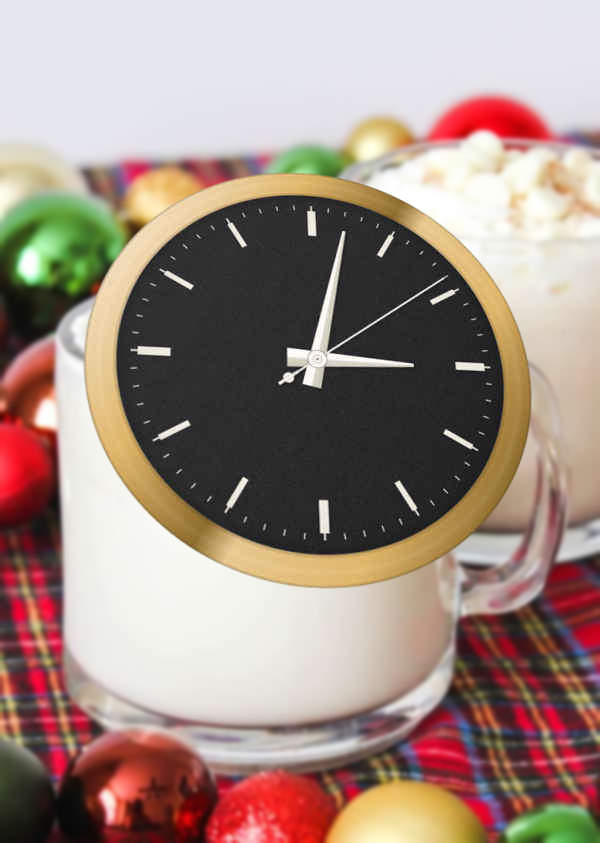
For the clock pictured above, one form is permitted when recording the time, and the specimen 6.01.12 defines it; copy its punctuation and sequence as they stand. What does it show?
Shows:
3.02.09
